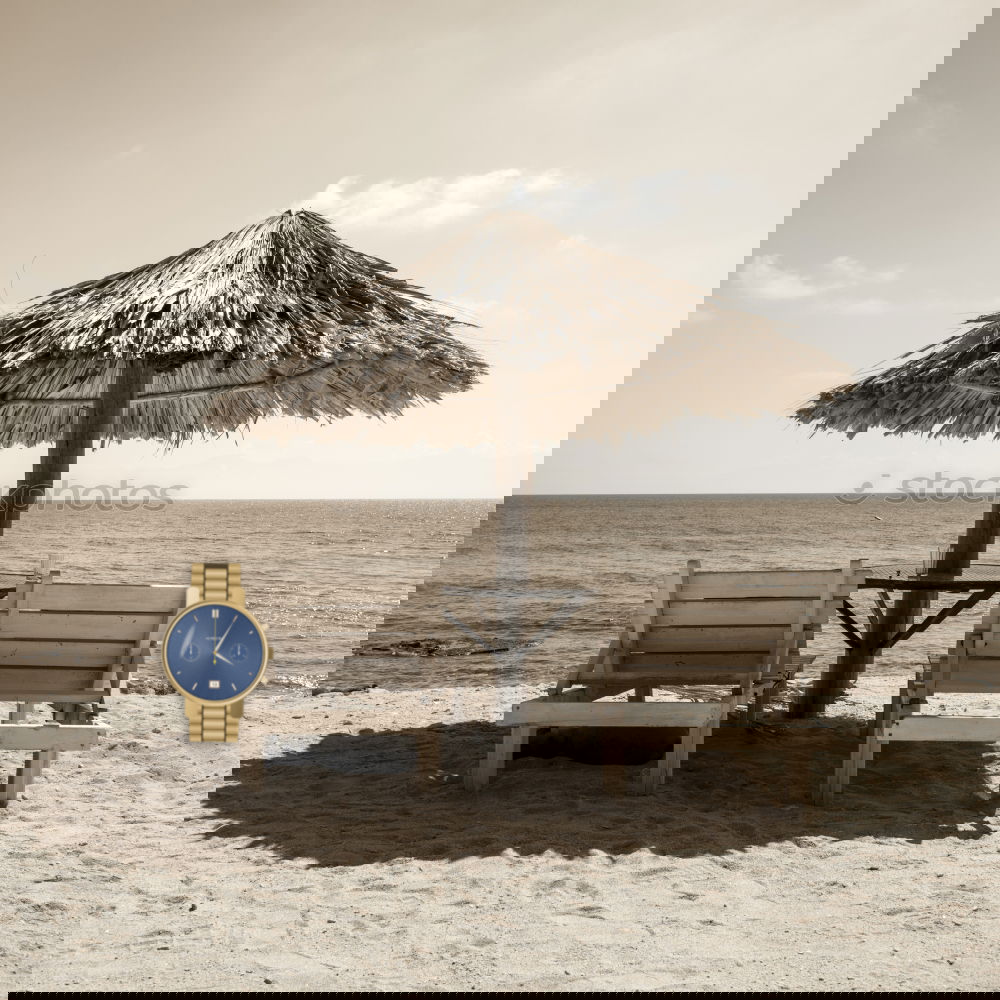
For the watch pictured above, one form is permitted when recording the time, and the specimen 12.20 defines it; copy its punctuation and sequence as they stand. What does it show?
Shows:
4.05
